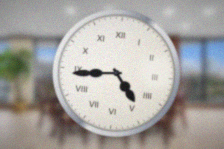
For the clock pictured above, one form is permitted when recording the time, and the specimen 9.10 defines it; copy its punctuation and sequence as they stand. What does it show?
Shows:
4.44
